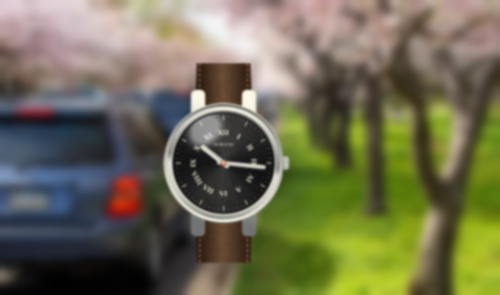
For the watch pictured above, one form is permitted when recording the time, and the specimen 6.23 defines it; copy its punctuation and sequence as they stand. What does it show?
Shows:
10.16
